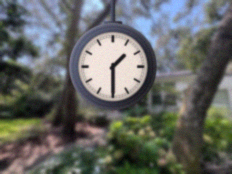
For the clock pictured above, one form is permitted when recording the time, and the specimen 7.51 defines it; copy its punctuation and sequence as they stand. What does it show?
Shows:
1.30
